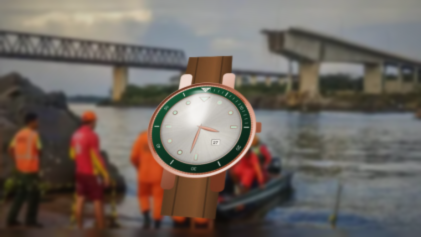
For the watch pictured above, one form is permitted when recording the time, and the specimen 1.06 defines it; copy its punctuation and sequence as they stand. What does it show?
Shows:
3.32
